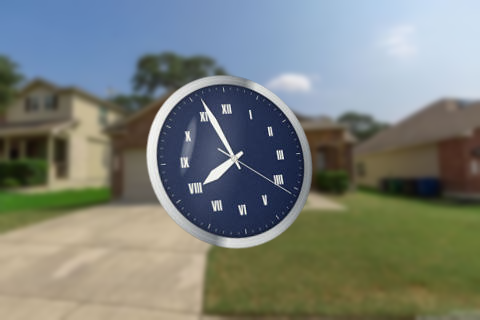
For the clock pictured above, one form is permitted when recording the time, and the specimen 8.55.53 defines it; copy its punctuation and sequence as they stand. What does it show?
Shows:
7.56.21
